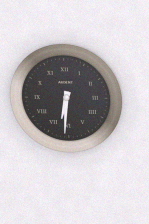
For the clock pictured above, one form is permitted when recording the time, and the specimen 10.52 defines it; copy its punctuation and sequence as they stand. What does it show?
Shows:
6.31
